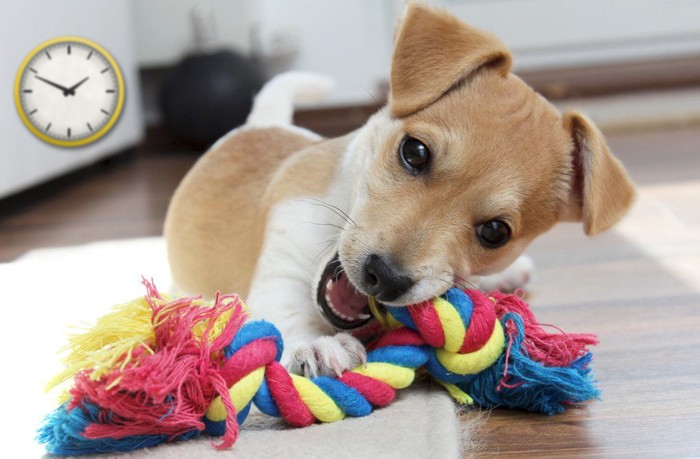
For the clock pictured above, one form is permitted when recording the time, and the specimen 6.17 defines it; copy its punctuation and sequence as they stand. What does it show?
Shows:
1.49
